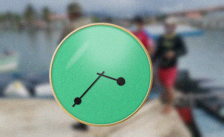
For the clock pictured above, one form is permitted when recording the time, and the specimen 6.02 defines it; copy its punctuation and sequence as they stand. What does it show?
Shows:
3.37
